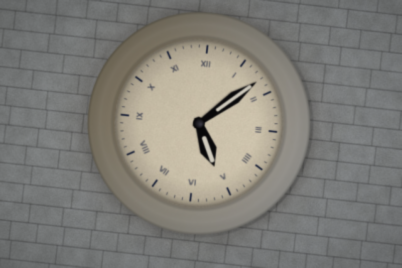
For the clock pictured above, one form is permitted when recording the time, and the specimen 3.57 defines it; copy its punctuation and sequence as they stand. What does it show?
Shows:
5.08
